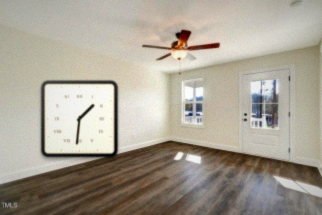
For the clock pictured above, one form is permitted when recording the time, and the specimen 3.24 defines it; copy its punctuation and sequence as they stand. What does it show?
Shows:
1.31
